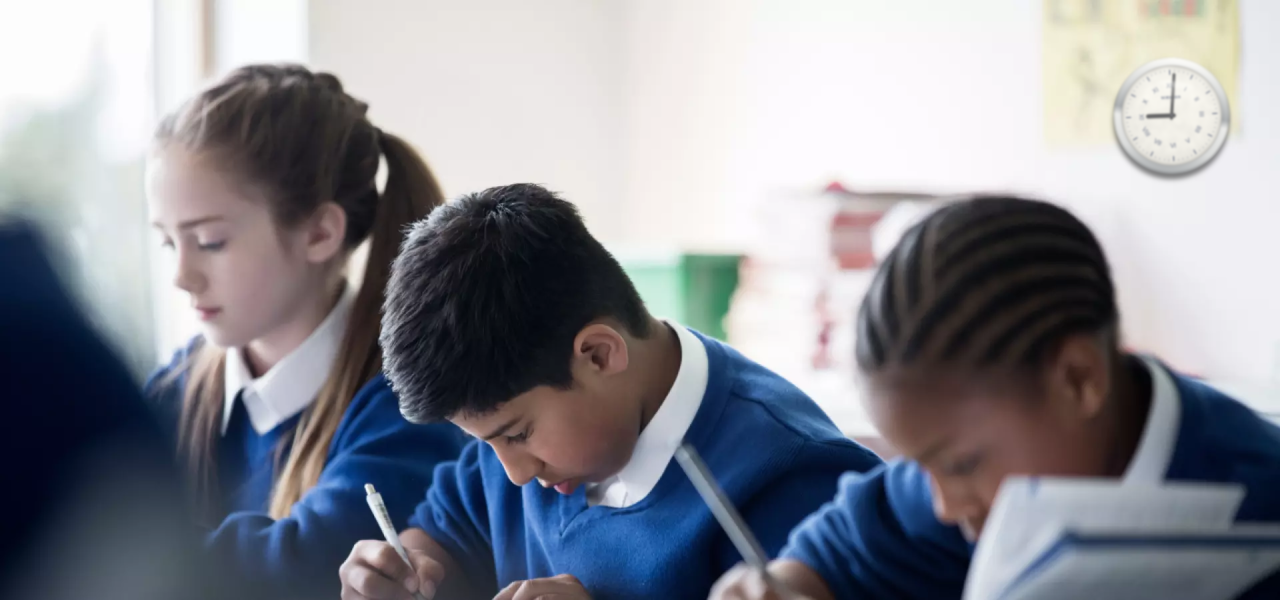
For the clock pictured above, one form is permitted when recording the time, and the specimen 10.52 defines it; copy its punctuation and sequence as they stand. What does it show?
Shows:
9.01
